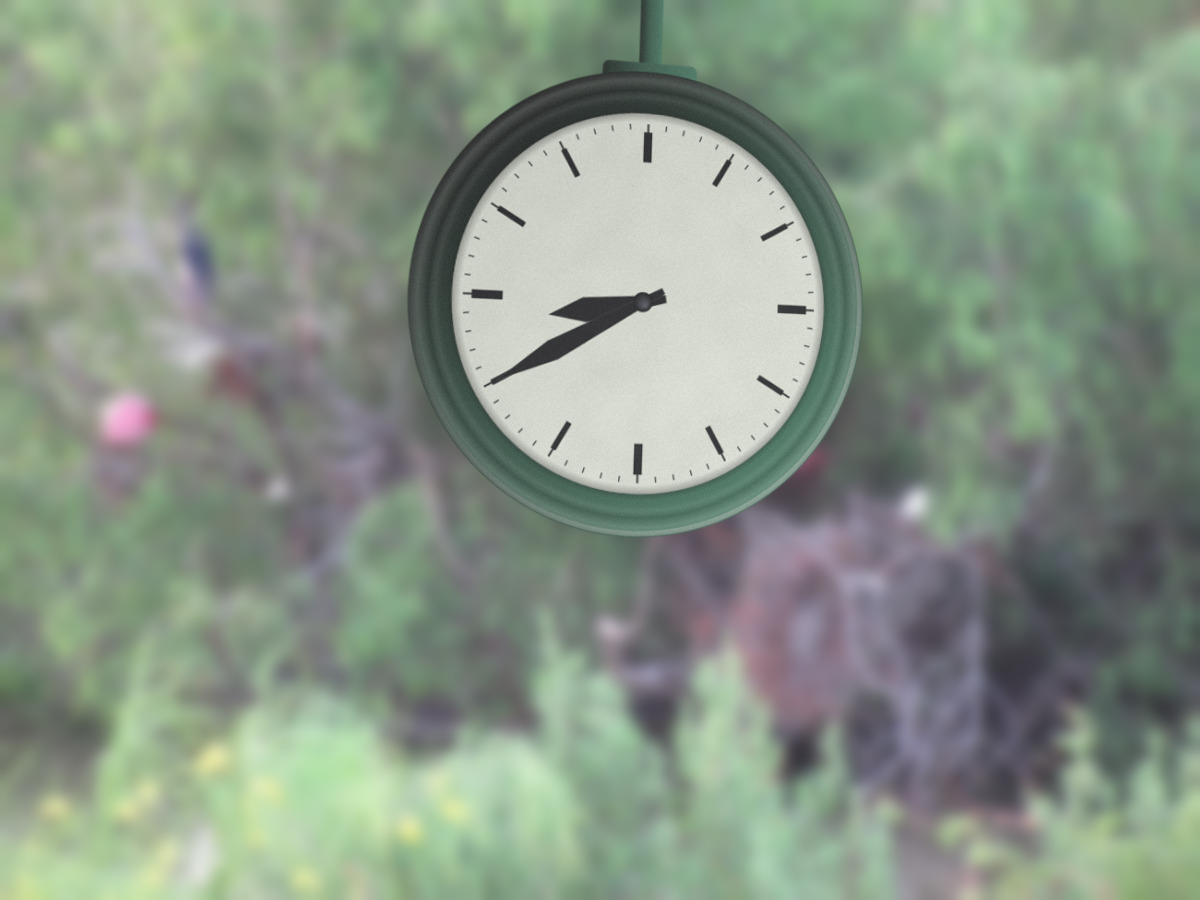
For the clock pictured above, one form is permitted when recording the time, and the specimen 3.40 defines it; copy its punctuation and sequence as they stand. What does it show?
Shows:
8.40
